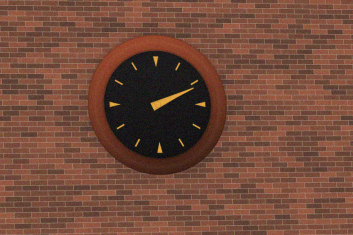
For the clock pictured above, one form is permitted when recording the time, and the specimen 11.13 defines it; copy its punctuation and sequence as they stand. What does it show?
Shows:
2.11
